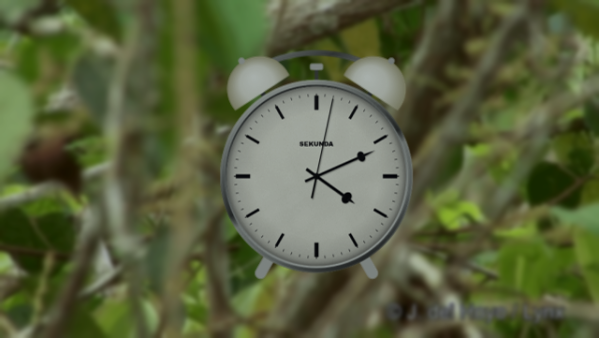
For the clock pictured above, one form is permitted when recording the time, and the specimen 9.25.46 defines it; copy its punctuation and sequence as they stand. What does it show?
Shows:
4.11.02
